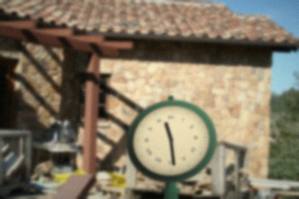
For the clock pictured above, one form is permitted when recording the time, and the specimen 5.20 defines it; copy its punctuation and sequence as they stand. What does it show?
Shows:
11.29
